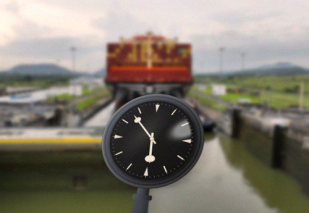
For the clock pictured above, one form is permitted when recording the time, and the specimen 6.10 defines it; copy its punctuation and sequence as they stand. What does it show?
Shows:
5.53
